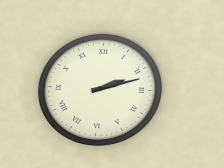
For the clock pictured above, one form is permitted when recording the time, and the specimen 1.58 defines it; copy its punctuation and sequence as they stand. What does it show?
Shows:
2.12
